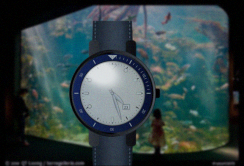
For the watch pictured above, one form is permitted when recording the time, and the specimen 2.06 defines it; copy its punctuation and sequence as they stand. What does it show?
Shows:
4.27
